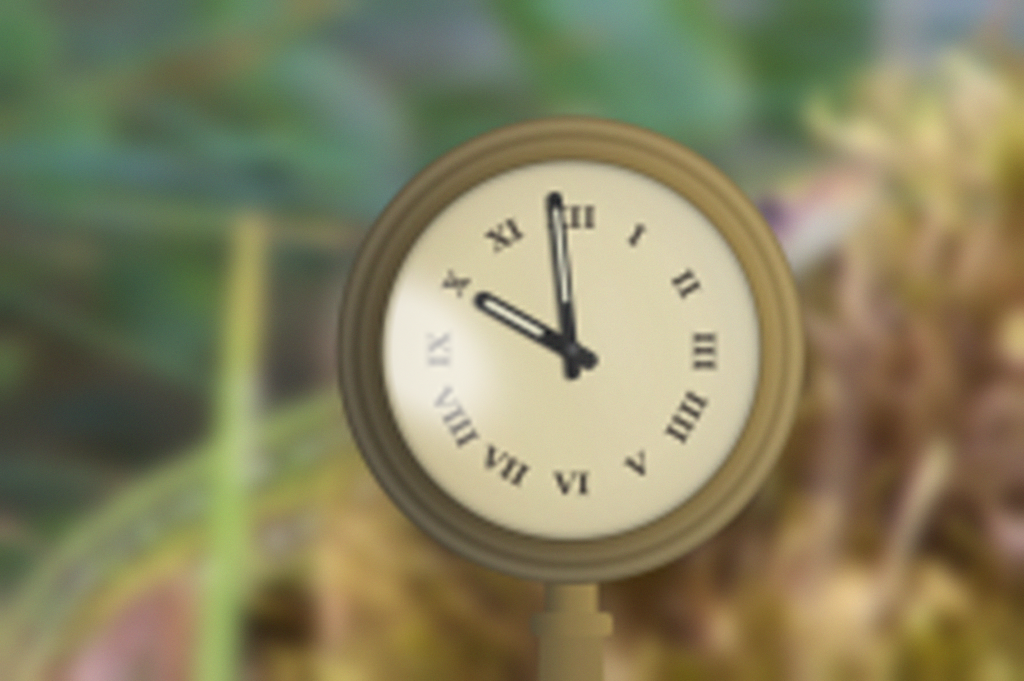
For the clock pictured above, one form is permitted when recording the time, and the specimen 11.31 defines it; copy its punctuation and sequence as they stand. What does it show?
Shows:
9.59
